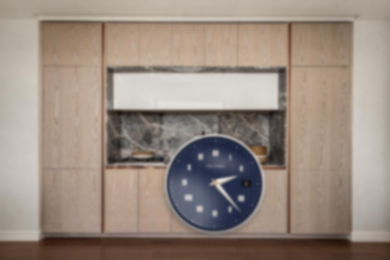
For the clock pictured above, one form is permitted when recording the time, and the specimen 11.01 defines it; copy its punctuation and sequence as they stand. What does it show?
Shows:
2.23
